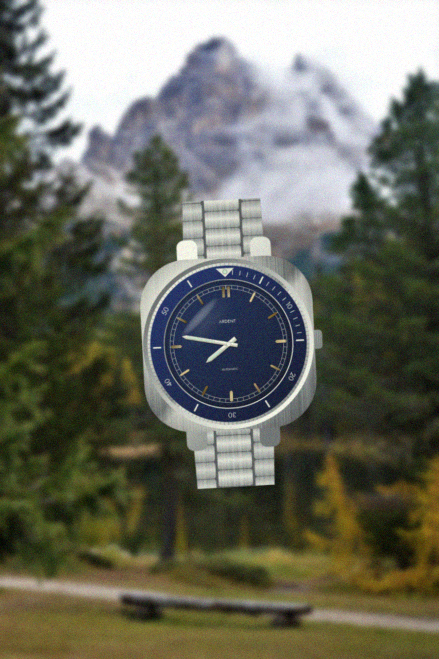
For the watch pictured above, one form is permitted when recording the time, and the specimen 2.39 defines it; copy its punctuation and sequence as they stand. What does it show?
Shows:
7.47
